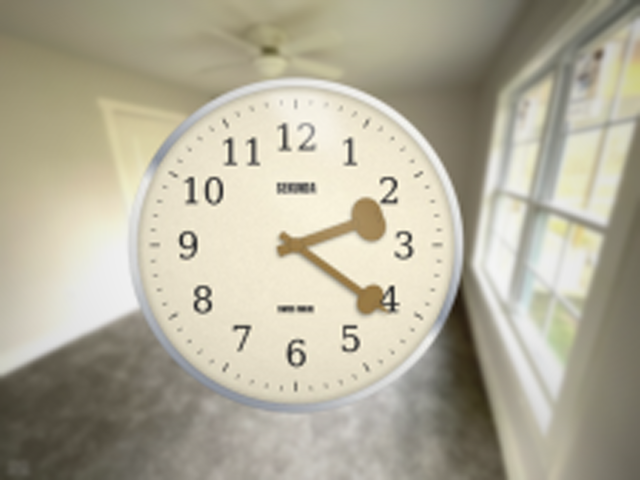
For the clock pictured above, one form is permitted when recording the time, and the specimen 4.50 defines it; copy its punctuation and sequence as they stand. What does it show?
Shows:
2.21
